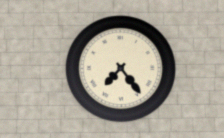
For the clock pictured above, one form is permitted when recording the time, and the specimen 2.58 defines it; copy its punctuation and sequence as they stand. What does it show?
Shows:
7.24
